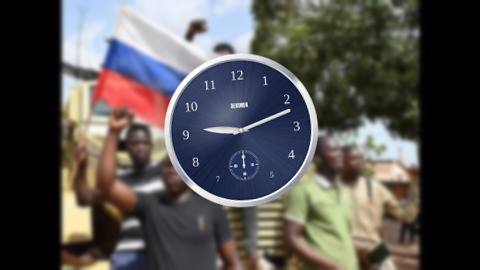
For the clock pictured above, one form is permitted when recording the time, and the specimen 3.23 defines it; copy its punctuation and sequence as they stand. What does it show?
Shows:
9.12
